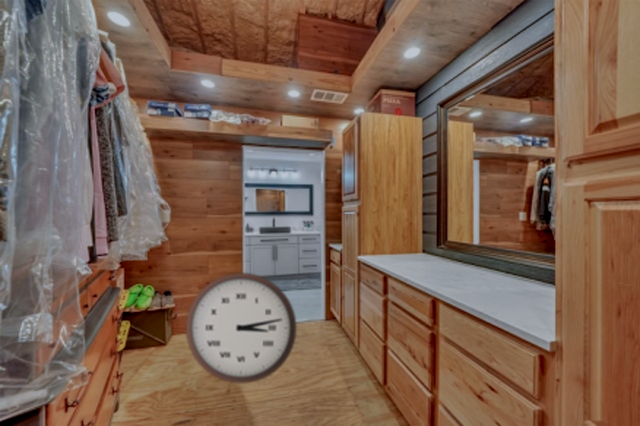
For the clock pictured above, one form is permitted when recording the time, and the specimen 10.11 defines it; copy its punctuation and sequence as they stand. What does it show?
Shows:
3.13
